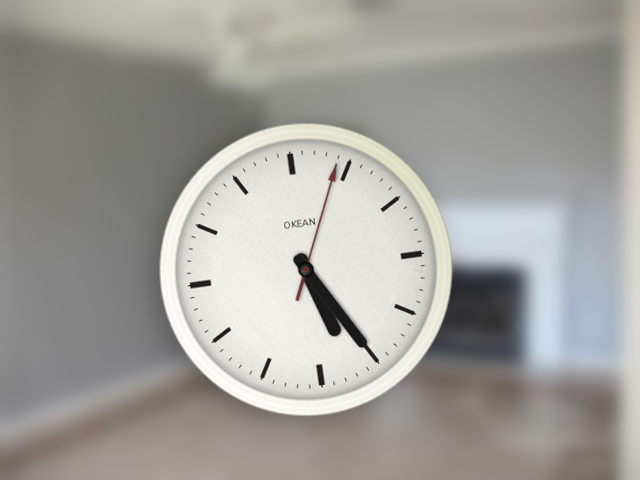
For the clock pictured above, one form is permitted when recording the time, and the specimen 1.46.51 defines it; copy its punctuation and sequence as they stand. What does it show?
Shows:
5.25.04
